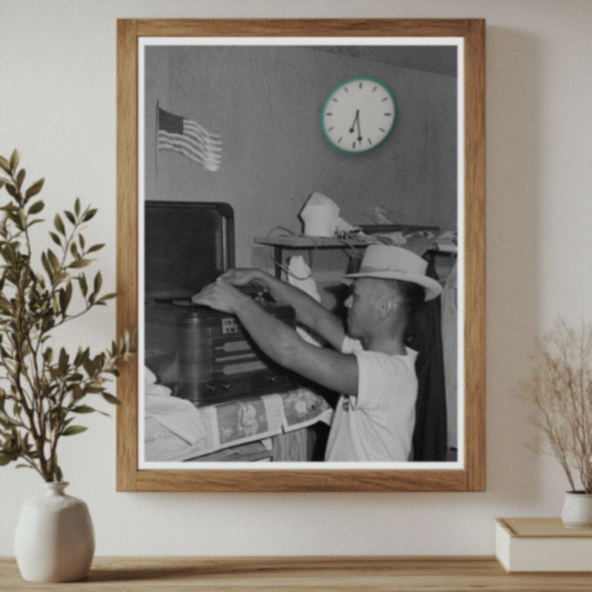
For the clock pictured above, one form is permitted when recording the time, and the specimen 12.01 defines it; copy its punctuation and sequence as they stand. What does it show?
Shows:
6.28
